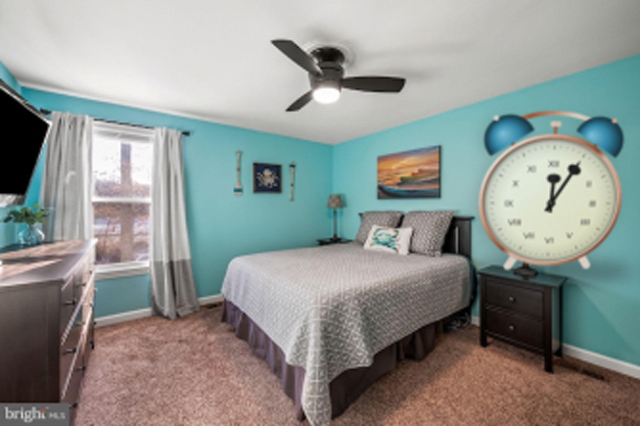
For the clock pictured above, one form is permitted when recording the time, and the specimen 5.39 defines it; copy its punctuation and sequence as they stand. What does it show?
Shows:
12.05
